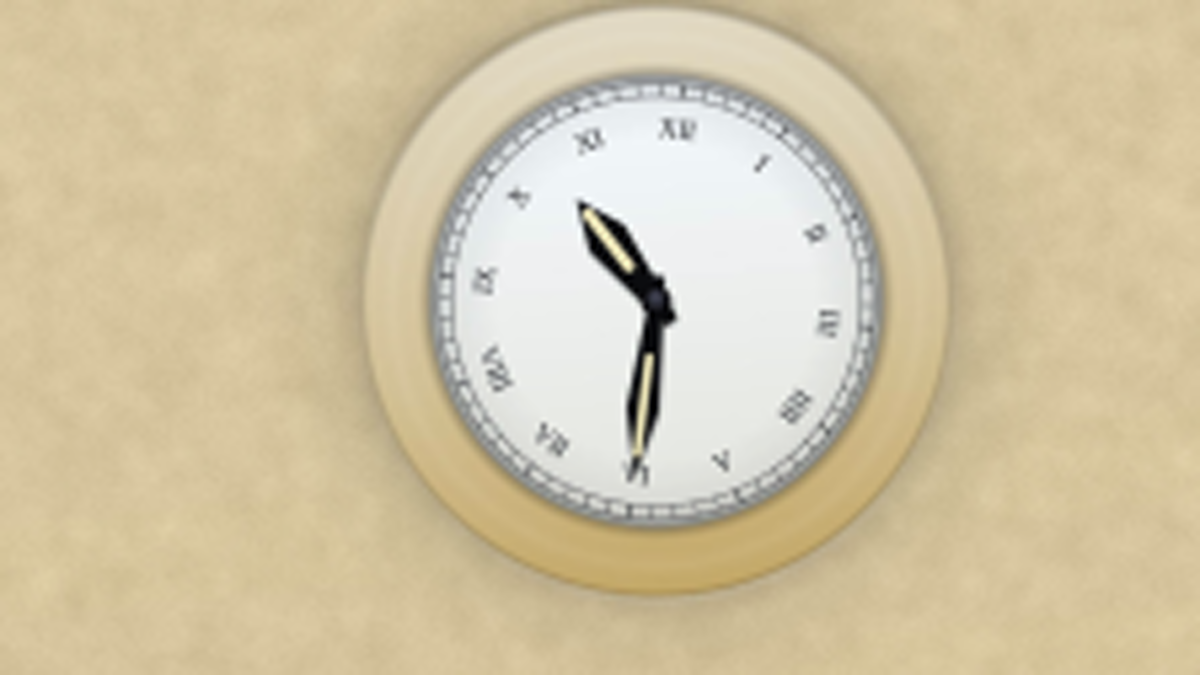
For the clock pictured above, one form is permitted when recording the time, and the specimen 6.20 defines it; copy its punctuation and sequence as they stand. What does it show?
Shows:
10.30
